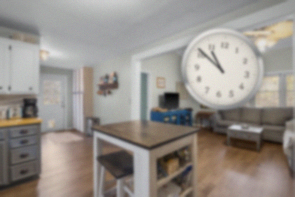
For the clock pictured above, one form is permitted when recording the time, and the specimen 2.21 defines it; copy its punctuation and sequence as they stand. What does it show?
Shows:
10.51
